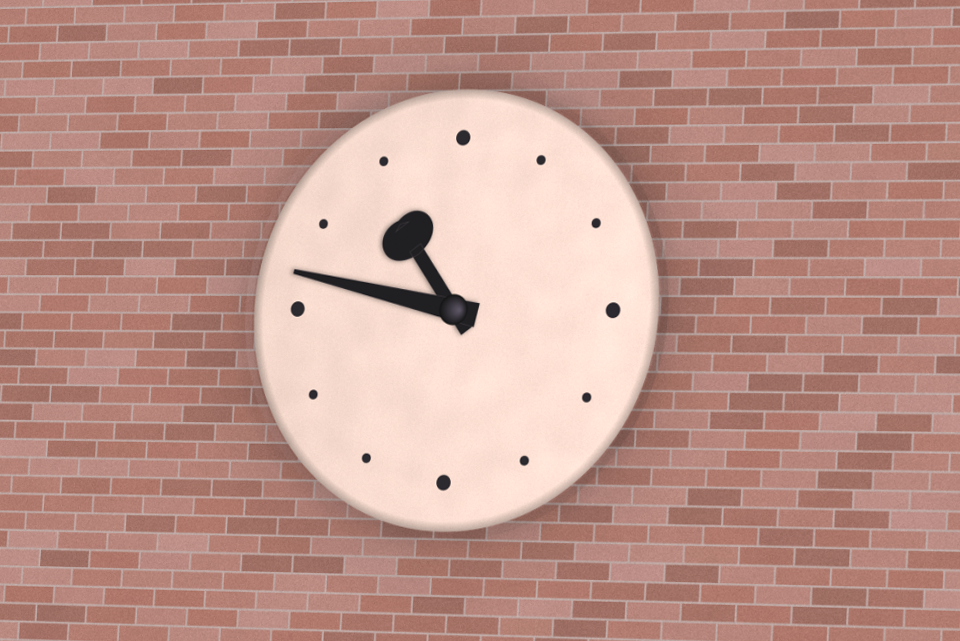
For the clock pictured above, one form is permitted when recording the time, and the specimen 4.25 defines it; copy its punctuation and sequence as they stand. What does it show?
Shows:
10.47
